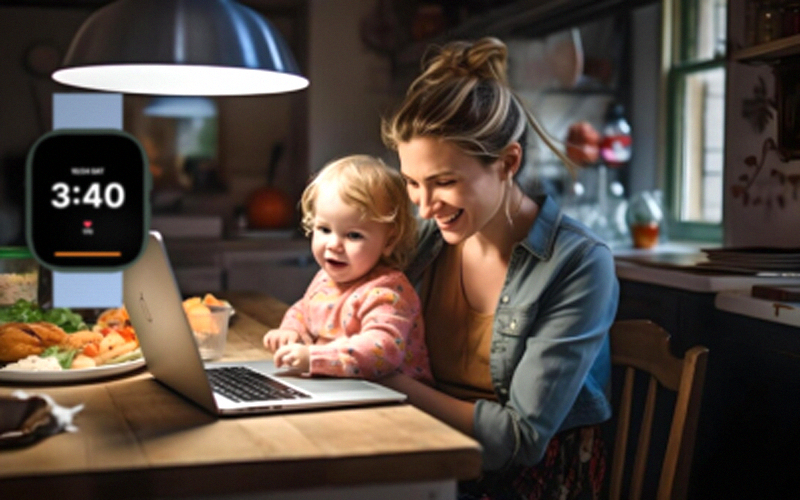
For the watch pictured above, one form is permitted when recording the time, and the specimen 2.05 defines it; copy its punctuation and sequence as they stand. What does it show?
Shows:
3.40
